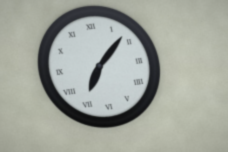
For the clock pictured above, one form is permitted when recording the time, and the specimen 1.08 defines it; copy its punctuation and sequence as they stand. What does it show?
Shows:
7.08
